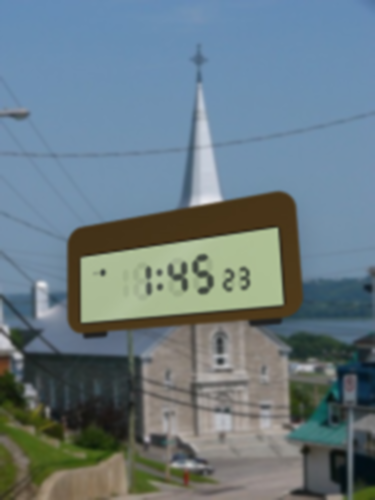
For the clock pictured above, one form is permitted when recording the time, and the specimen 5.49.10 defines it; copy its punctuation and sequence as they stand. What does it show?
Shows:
1.45.23
